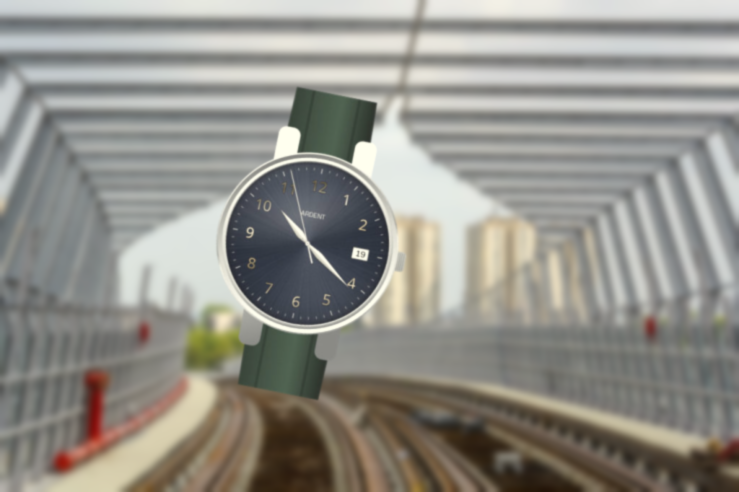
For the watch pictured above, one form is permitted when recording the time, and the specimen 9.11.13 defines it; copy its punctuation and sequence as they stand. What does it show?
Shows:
10.20.56
